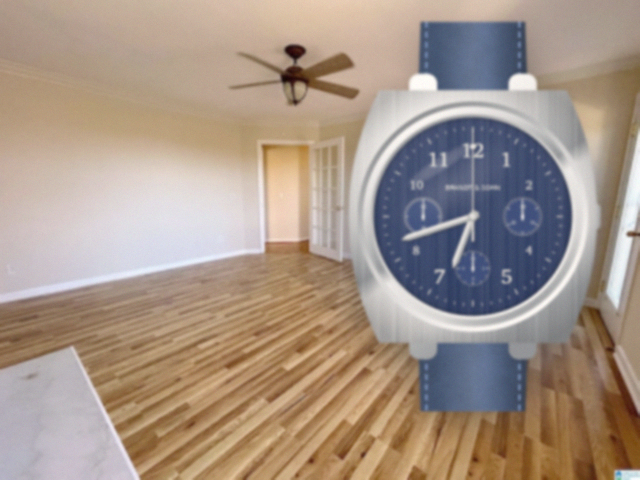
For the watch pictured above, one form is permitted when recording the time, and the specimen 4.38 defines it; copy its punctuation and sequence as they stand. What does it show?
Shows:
6.42
